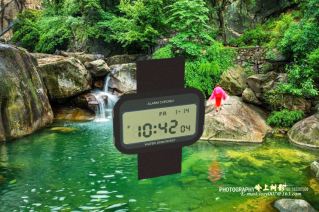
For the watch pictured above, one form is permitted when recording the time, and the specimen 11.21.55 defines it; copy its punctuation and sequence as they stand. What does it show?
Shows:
10.42.04
